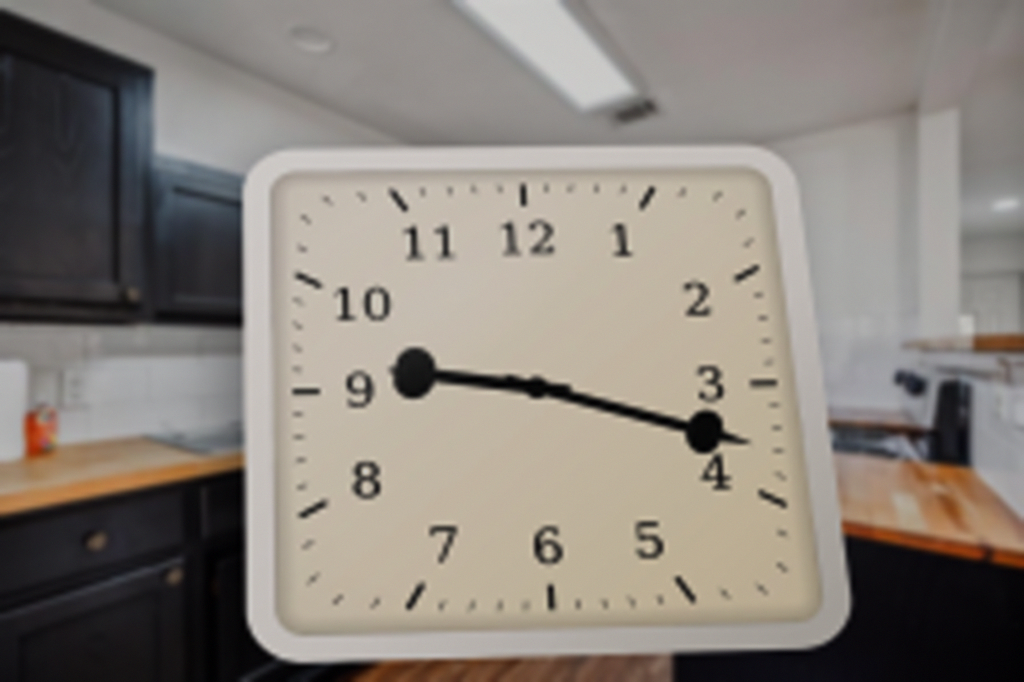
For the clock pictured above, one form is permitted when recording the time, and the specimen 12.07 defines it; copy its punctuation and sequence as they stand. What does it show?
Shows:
9.18
